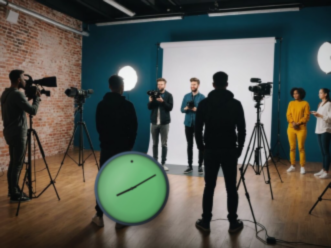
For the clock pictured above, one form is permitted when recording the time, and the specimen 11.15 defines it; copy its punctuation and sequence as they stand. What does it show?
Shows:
8.10
